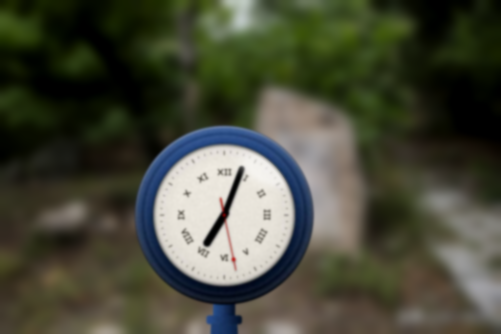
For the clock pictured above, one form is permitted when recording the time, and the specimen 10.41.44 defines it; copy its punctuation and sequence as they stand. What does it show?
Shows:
7.03.28
